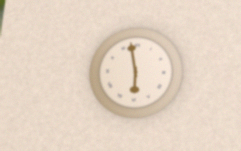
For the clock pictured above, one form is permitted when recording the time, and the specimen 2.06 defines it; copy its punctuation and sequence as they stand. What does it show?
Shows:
5.58
